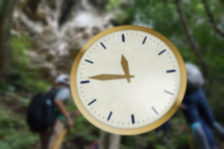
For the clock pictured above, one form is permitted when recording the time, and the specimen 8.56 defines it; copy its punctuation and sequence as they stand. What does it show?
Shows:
11.46
